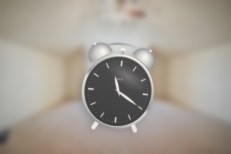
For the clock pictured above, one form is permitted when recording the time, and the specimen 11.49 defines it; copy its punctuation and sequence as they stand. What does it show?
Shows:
11.20
